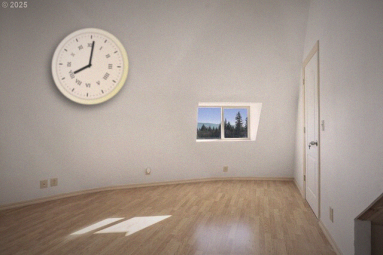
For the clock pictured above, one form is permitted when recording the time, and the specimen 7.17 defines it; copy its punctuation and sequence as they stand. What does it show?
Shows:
8.01
